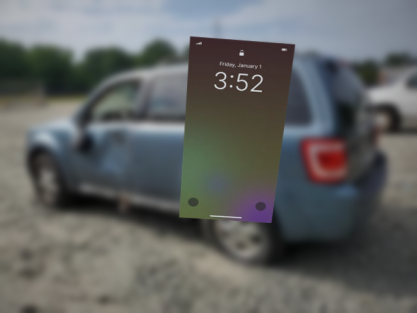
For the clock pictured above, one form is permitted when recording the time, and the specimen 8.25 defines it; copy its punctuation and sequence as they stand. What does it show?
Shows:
3.52
